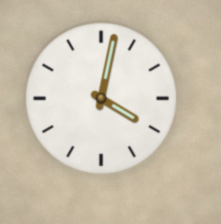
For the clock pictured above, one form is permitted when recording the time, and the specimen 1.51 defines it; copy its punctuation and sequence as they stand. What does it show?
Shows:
4.02
